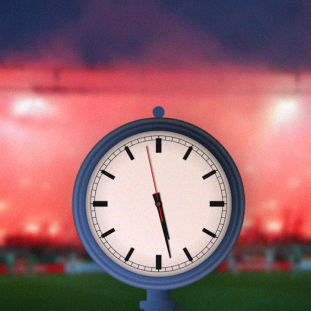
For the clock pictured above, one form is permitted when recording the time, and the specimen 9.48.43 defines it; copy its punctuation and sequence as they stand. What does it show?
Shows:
5.27.58
